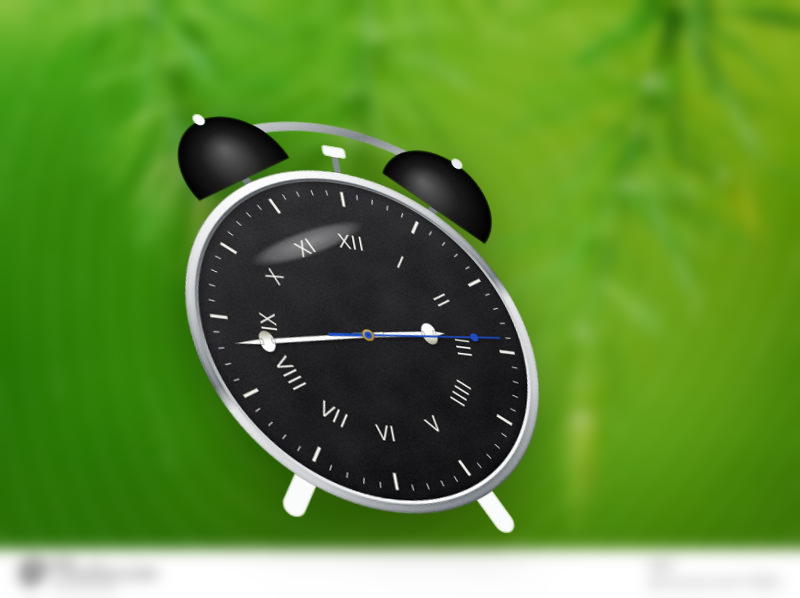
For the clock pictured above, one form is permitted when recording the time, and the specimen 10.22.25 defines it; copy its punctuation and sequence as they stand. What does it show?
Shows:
2.43.14
